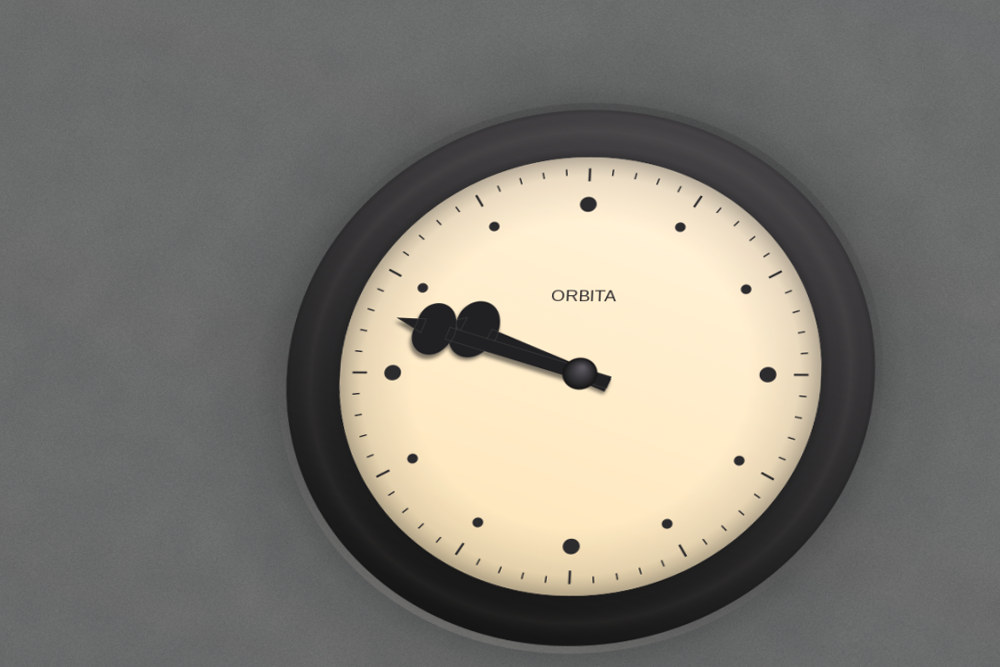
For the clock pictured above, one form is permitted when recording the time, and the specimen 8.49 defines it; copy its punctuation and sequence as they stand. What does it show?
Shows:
9.48
